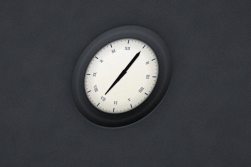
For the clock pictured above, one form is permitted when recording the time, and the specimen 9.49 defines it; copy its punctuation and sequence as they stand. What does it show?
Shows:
7.05
